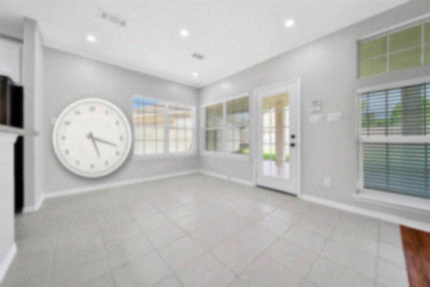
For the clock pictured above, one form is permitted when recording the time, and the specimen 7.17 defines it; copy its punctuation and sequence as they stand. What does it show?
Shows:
5.18
